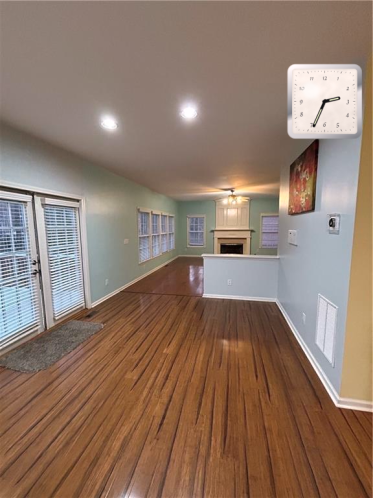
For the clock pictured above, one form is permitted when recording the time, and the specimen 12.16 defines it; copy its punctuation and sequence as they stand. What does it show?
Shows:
2.34
